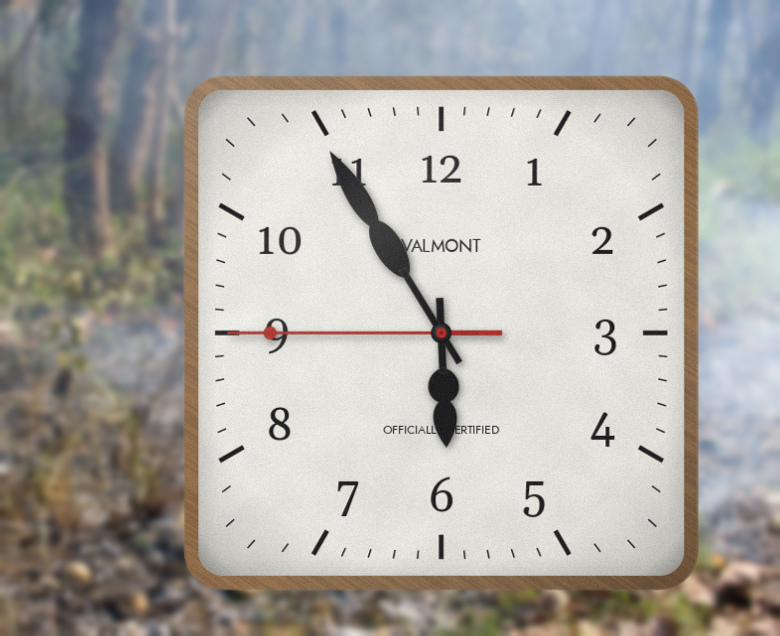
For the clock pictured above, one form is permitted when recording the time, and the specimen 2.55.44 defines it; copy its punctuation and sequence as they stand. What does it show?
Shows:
5.54.45
